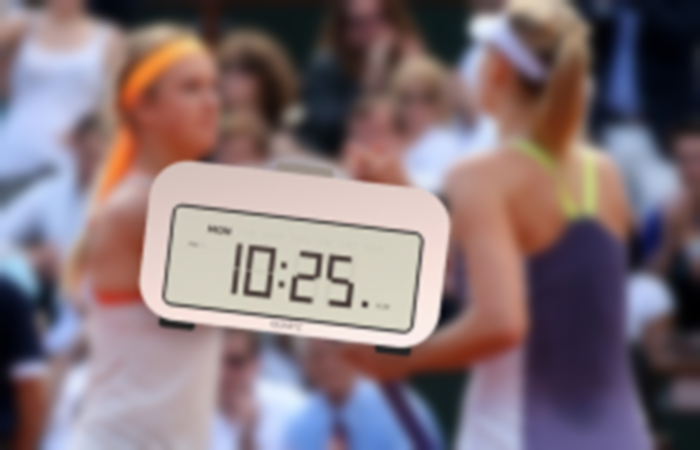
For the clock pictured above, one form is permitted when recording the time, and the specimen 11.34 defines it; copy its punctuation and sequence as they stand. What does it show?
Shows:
10.25
